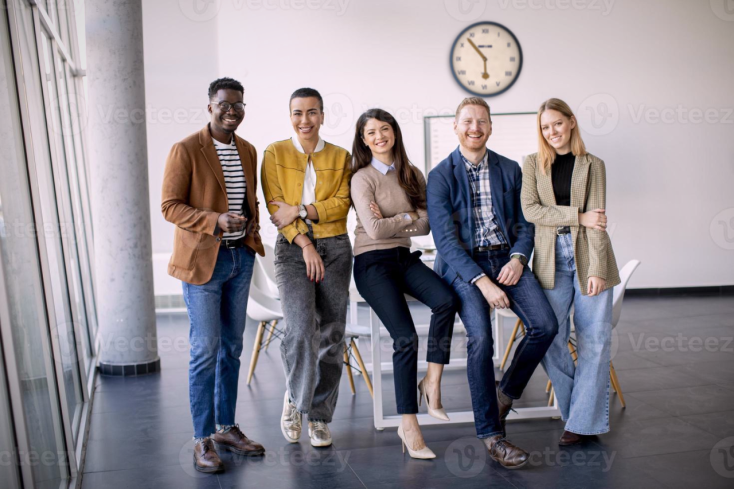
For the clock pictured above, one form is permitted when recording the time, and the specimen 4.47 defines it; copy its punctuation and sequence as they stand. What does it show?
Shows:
5.53
